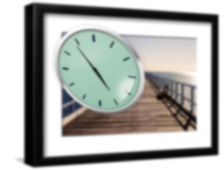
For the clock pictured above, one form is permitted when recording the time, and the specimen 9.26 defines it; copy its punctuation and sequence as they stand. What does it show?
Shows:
4.54
